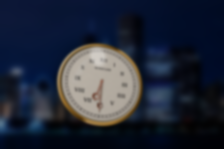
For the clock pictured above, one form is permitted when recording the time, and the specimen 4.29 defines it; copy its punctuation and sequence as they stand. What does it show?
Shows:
6.30
